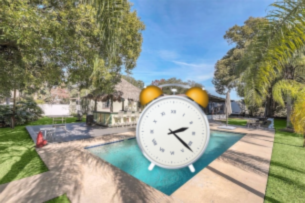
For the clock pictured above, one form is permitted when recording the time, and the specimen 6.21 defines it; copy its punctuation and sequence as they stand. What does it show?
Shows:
2.22
